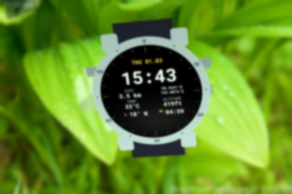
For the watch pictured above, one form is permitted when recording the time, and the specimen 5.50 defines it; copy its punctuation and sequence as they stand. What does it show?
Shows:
15.43
